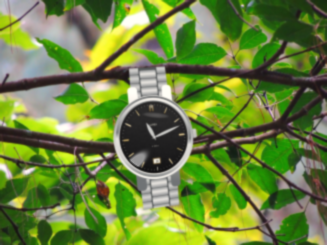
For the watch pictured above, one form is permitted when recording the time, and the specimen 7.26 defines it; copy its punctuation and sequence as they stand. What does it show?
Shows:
11.12
